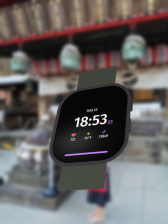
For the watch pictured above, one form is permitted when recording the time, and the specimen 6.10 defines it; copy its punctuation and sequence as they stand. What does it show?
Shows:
18.53
